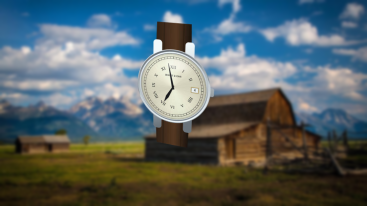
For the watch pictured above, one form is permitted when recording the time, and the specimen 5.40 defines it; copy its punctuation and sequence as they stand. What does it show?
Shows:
6.58
